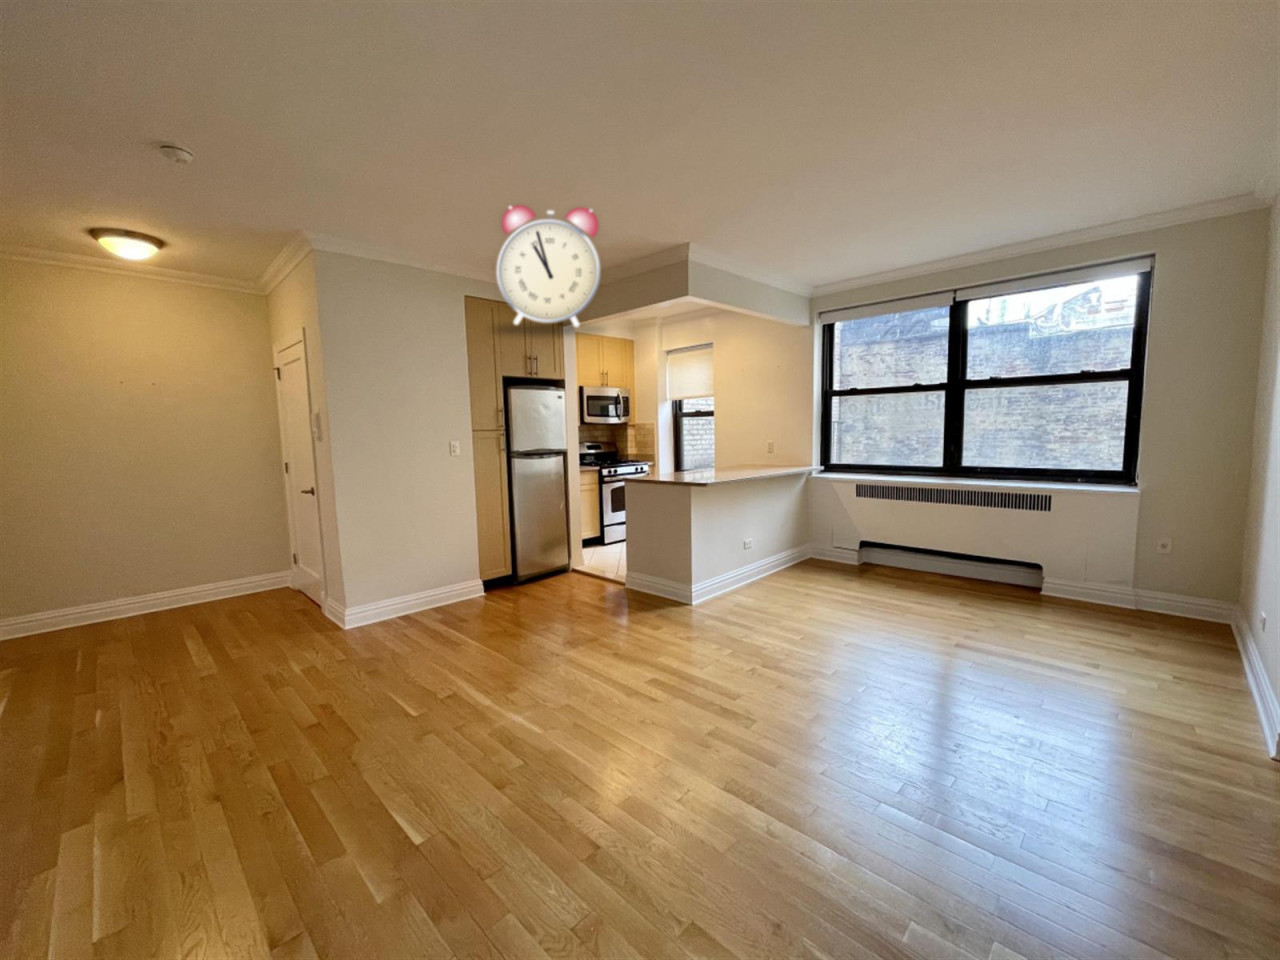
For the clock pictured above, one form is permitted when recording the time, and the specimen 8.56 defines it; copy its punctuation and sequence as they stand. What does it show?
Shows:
10.57
